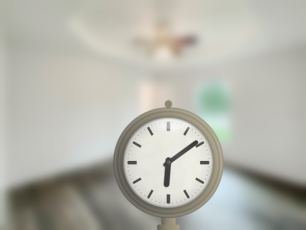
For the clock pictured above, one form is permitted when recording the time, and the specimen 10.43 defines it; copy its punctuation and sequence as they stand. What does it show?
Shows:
6.09
